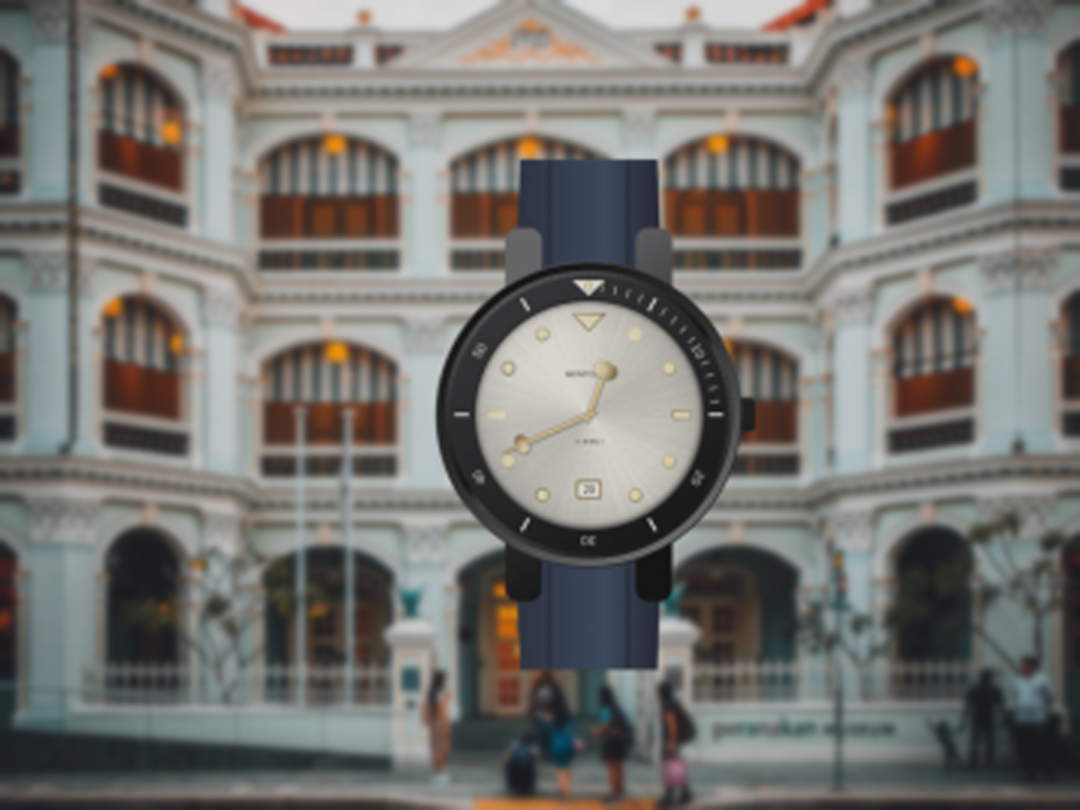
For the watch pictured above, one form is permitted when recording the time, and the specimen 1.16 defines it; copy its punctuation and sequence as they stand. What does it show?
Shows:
12.41
